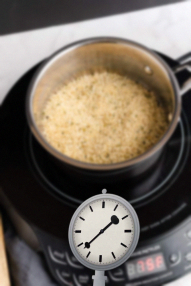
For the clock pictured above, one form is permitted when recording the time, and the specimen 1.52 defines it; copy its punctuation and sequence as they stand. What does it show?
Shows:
1.38
